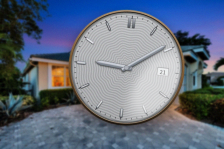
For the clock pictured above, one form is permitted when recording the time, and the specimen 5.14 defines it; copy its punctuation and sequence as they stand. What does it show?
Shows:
9.09
